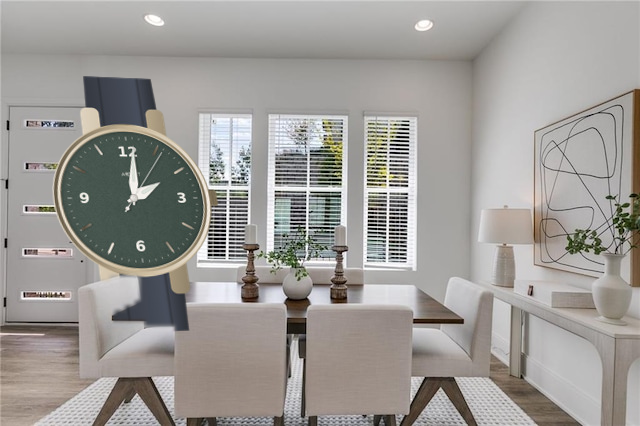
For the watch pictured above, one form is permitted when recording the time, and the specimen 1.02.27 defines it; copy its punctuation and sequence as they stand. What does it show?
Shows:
2.01.06
